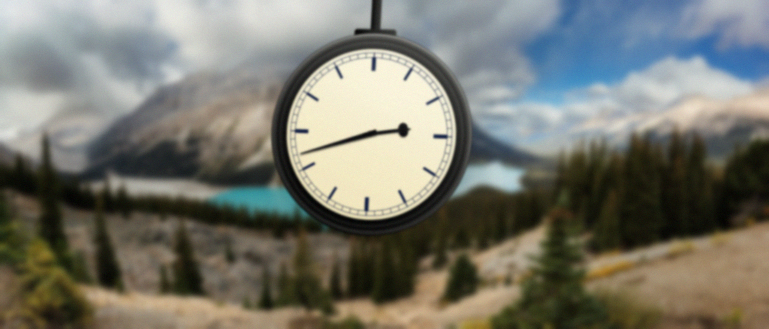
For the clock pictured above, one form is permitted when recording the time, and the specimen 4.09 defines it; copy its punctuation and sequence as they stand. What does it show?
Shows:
2.42
